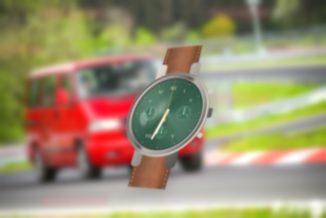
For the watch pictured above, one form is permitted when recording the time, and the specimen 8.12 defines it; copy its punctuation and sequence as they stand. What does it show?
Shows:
6.33
